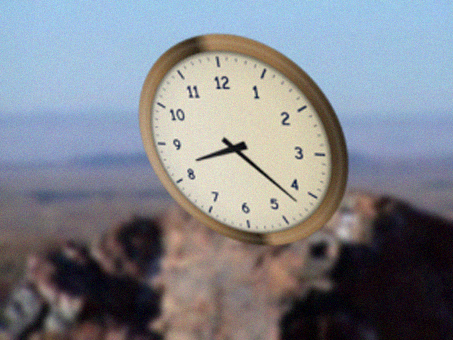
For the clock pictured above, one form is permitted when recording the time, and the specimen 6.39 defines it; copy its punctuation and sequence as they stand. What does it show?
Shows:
8.22
